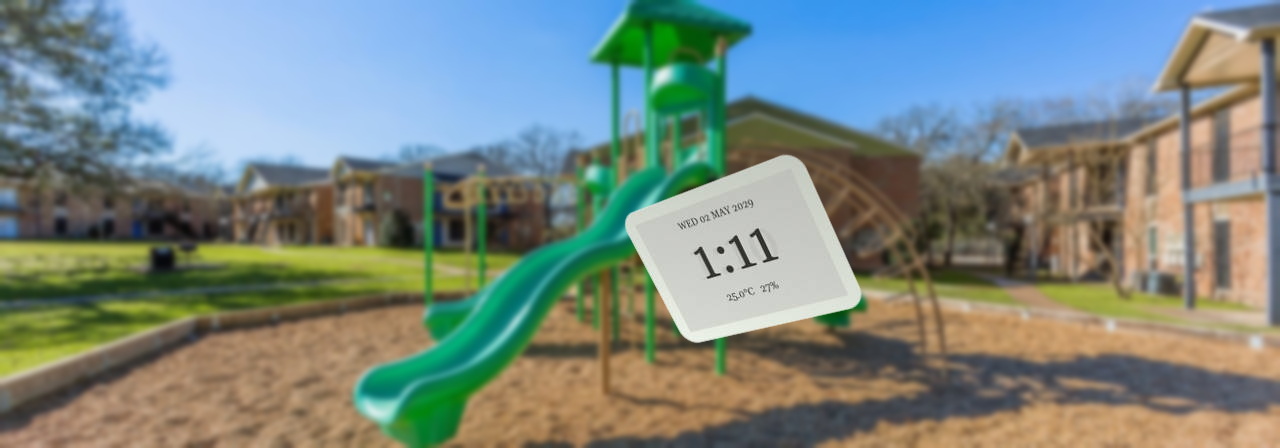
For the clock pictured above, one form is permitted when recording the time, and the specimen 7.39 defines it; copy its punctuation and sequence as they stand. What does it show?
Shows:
1.11
